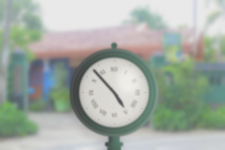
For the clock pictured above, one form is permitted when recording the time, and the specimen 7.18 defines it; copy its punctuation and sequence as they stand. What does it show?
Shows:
4.53
